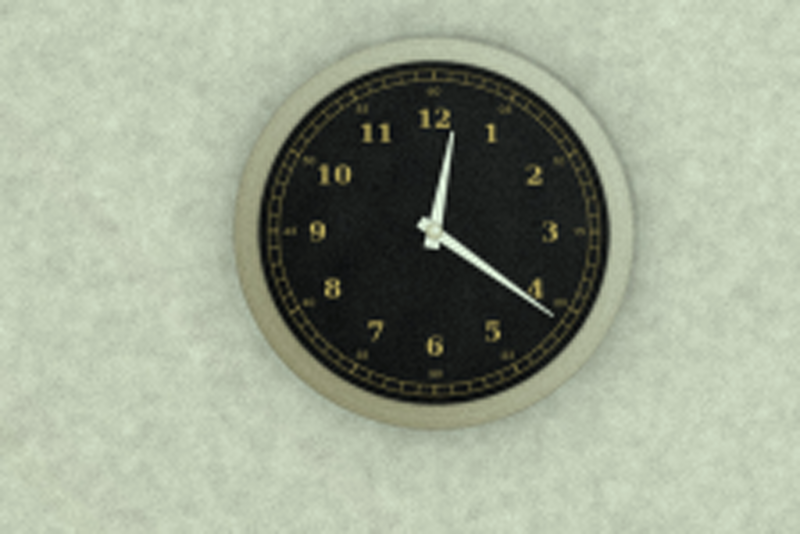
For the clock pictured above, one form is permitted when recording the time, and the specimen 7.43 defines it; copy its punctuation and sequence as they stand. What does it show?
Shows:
12.21
